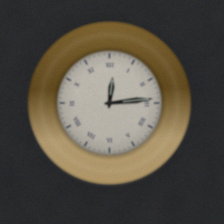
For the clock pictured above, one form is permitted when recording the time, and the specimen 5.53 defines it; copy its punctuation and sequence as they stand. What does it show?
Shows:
12.14
